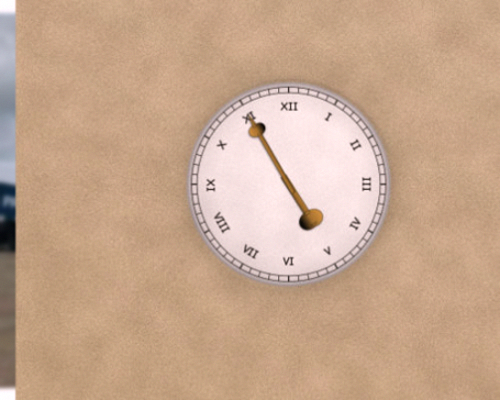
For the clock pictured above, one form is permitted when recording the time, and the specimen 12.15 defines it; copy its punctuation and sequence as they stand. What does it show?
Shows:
4.55
